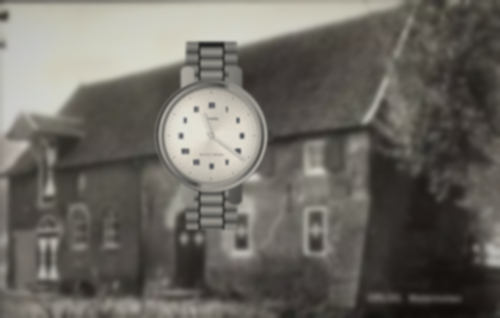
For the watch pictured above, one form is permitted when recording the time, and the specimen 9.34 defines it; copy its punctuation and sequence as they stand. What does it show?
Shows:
11.21
